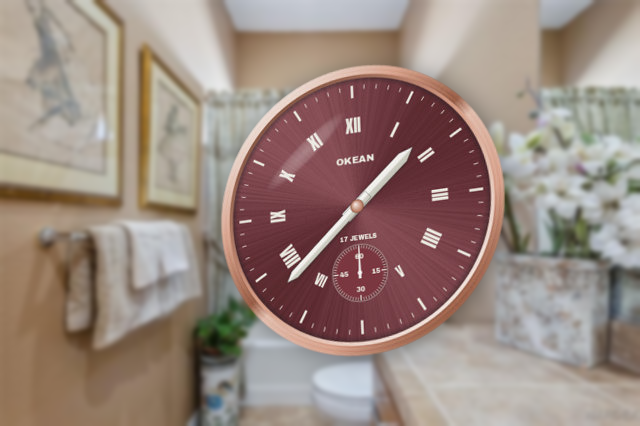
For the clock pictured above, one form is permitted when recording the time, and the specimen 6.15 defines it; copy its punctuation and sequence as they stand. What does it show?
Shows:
1.38
